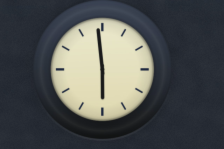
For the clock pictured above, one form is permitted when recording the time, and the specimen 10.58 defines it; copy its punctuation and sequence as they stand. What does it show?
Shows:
5.59
